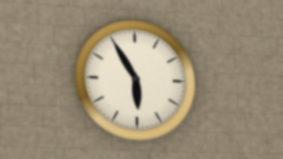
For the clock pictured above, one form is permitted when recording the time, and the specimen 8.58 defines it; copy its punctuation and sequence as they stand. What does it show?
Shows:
5.55
